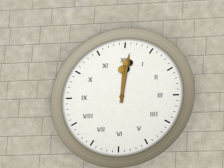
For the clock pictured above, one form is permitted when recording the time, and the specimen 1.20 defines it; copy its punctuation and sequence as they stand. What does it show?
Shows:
12.01
